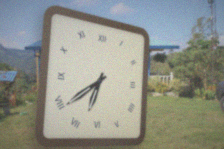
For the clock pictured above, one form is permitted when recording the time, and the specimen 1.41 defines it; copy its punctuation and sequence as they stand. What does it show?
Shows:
6.39
